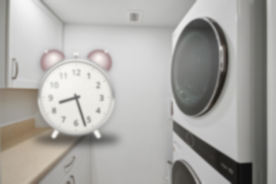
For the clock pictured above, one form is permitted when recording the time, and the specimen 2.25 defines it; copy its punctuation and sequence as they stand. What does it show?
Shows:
8.27
